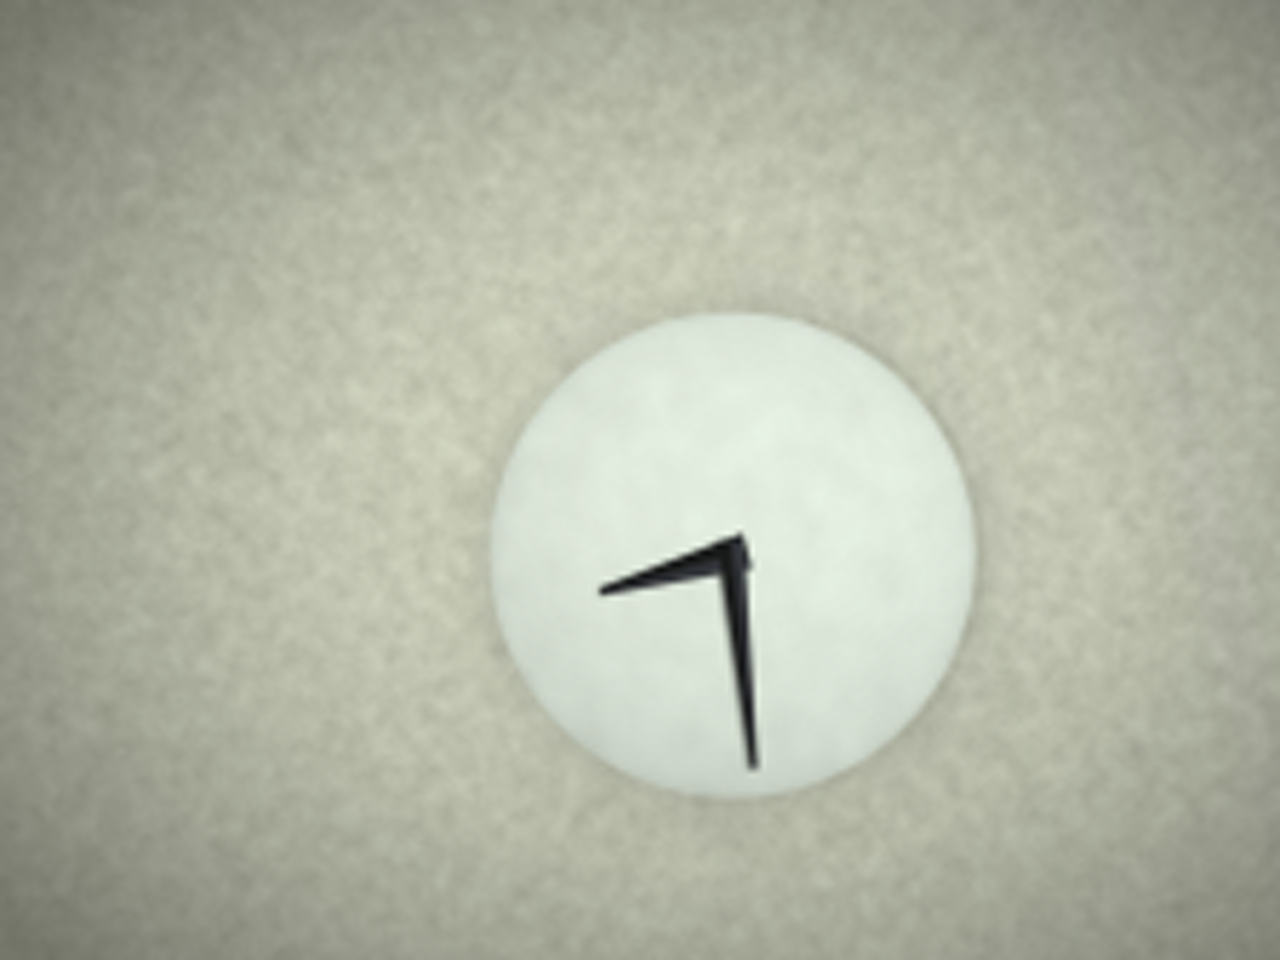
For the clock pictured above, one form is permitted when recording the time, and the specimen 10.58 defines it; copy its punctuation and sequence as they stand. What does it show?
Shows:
8.29
